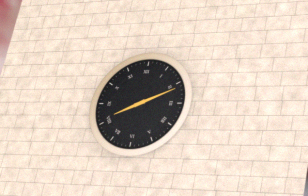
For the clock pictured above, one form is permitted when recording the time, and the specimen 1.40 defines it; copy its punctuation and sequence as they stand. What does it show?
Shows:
8.11
